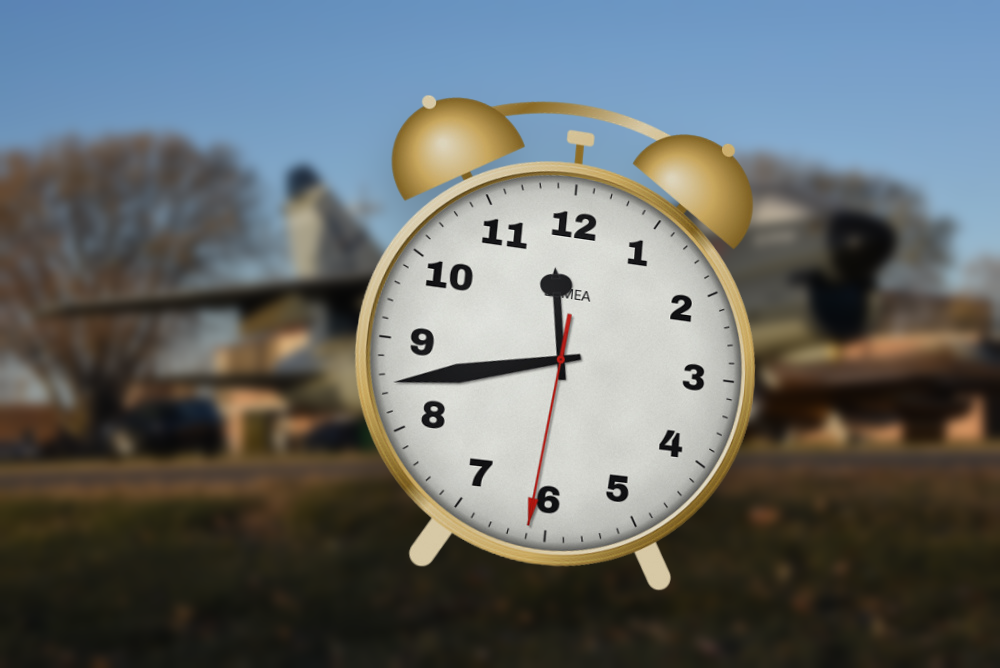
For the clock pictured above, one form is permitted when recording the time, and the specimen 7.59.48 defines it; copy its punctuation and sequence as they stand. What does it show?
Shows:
11.42.31
